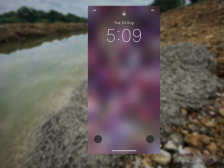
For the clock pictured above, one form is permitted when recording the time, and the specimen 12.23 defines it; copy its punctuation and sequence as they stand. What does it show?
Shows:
5.09
